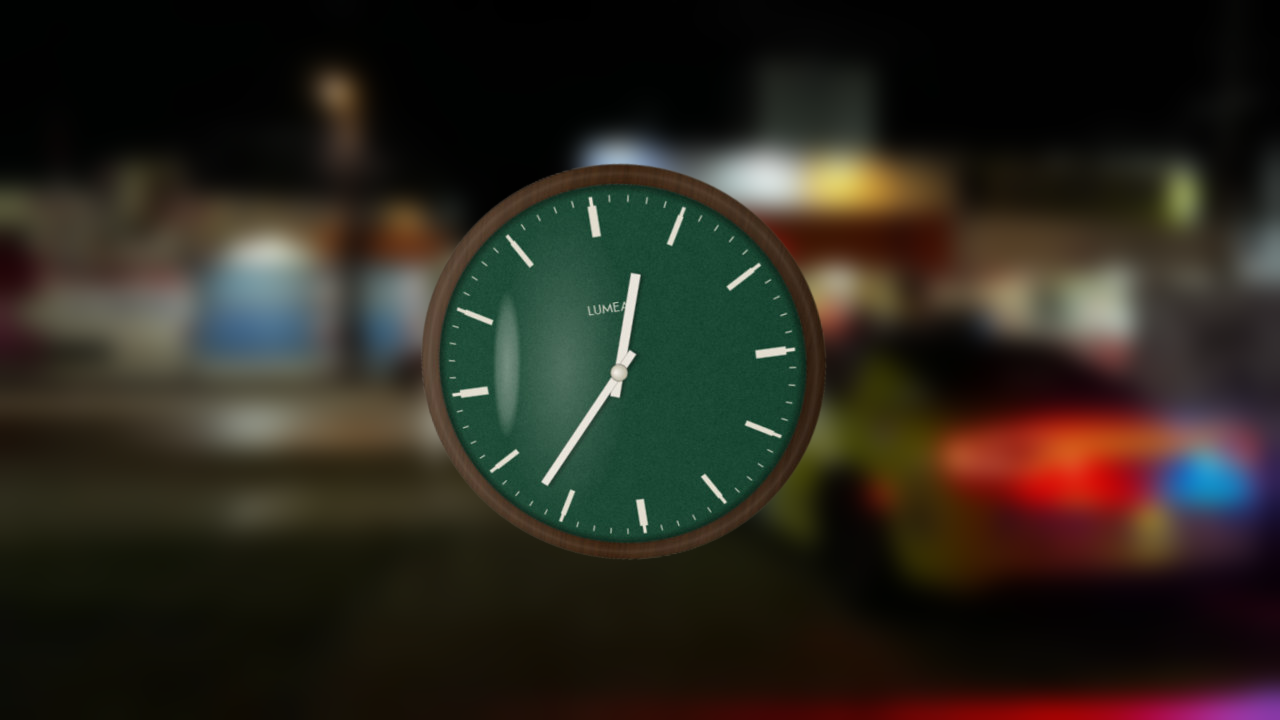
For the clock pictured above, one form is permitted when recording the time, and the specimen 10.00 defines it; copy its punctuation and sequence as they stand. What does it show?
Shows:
12.37
